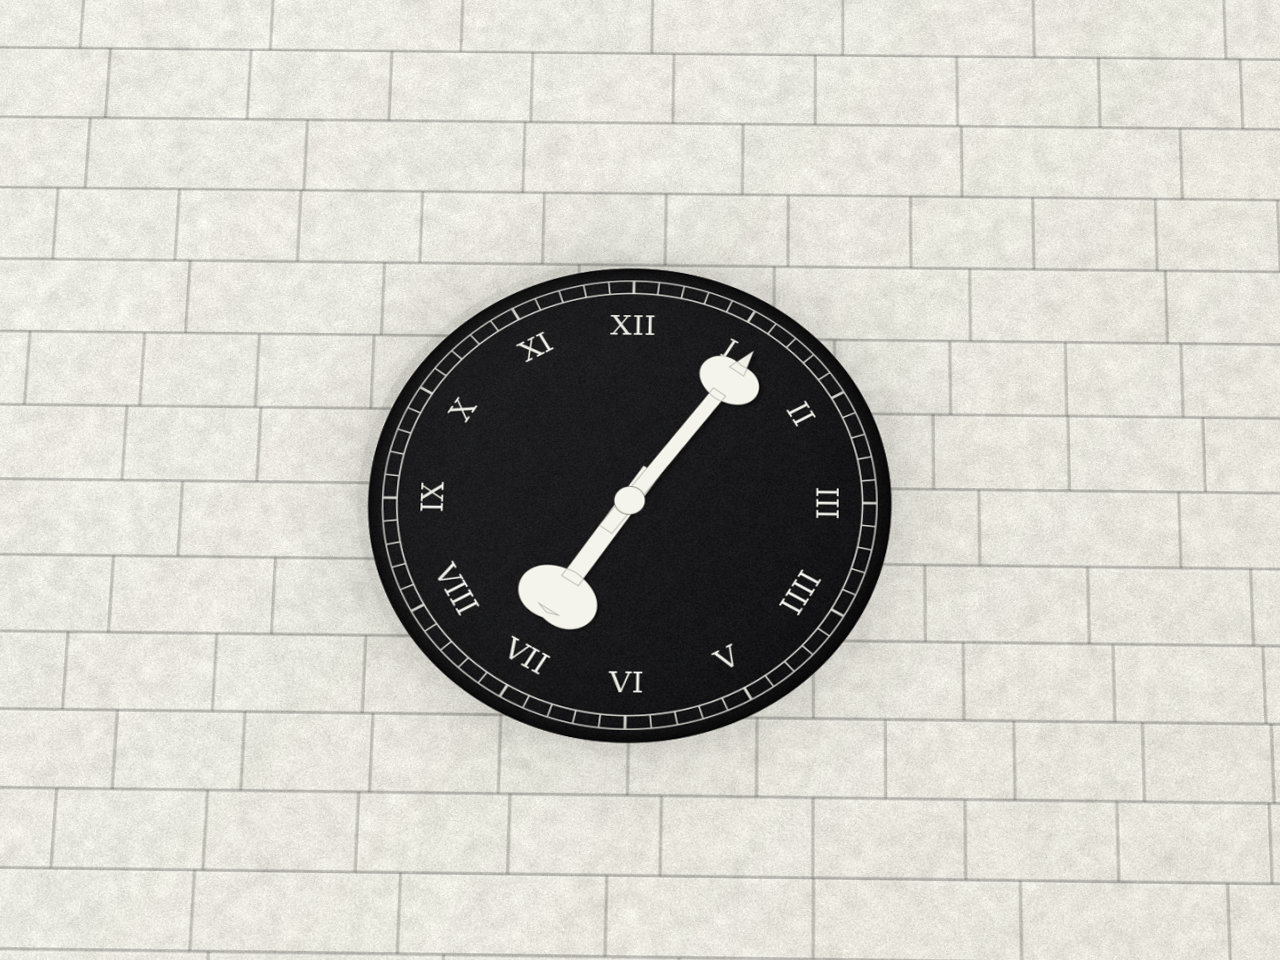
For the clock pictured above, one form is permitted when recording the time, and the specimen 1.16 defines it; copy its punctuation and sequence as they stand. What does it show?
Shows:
7.06
